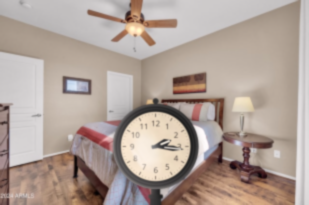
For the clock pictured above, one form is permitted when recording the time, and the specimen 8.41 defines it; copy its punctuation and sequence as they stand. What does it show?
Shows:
2.16
